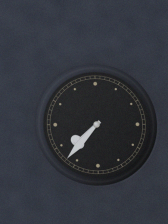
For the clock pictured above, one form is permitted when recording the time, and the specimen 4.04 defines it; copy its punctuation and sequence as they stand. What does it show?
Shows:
7.37
